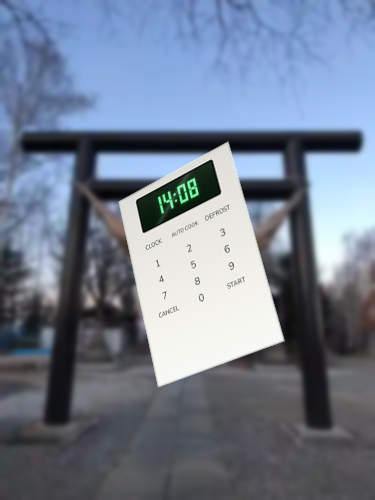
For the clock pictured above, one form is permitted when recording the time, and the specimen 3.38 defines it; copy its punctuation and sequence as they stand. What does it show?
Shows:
14.08
